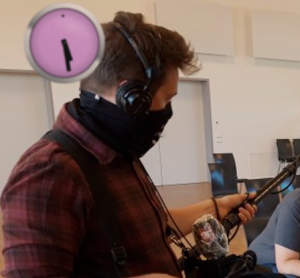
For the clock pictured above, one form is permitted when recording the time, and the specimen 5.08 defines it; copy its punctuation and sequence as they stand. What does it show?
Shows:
5.29
